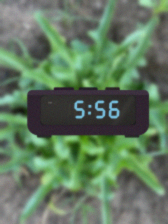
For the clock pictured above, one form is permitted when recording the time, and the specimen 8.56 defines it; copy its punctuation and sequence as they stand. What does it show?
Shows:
5.56
